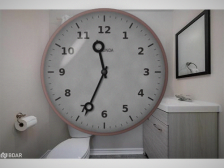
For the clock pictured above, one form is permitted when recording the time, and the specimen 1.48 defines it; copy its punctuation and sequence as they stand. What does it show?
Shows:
11.34
